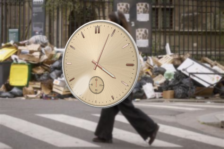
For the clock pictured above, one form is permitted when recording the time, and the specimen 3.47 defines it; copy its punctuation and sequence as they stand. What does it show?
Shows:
4.04
